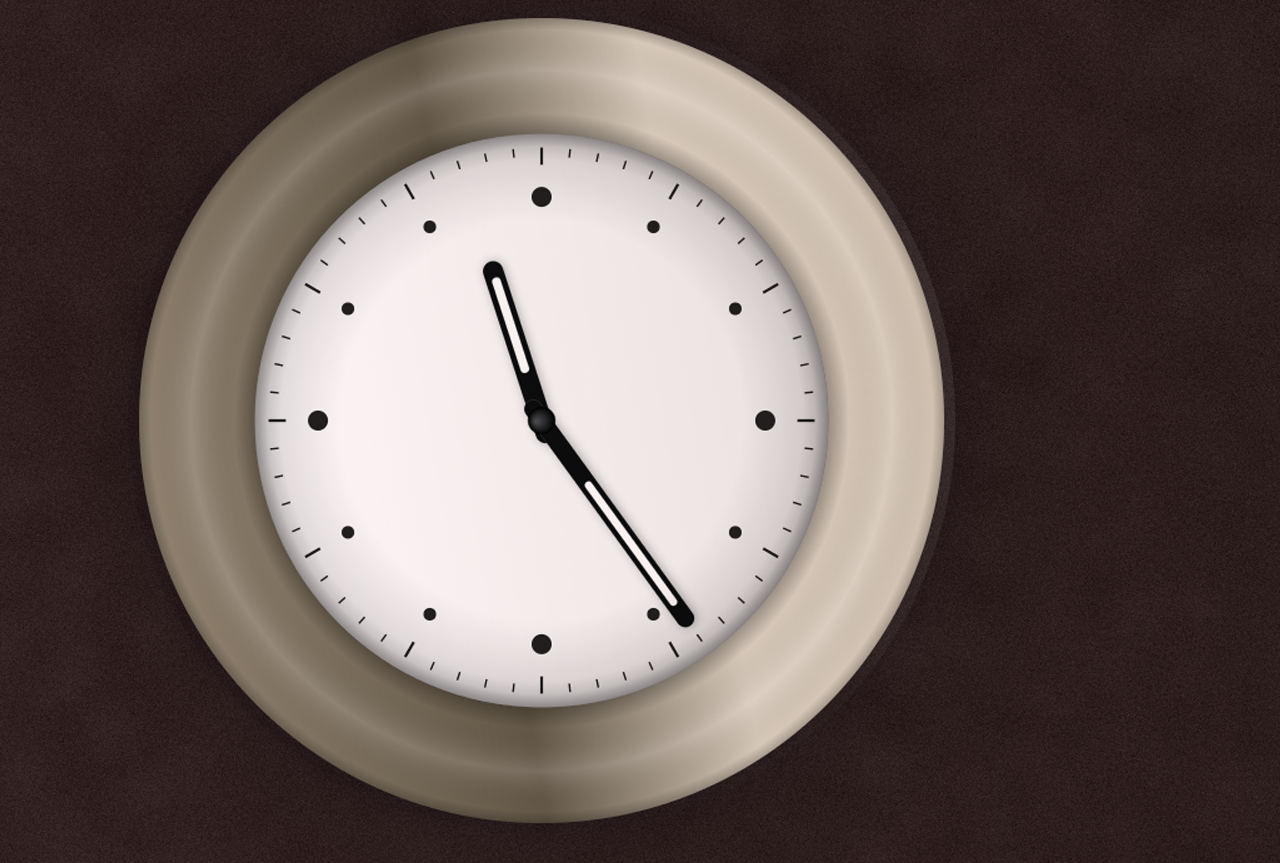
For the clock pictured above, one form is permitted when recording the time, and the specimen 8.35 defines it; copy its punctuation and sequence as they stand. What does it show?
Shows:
11.24
